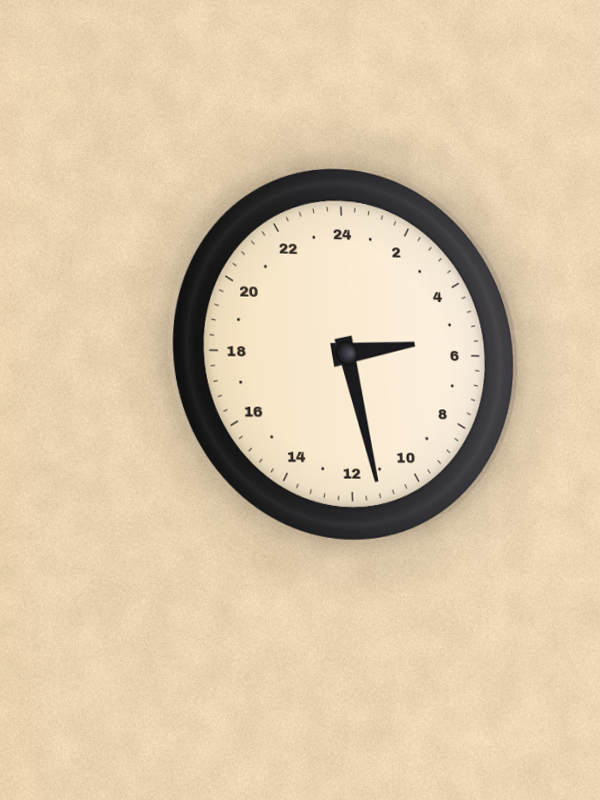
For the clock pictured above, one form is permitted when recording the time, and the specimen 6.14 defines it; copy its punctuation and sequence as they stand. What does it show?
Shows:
5.28
